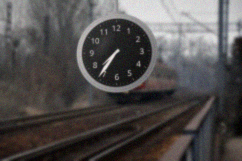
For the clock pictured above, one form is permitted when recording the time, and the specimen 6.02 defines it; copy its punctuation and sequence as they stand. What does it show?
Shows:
7.36
